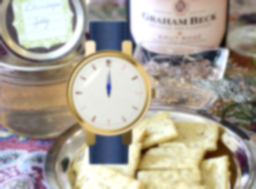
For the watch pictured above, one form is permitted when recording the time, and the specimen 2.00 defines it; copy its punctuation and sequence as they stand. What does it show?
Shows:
12.00
